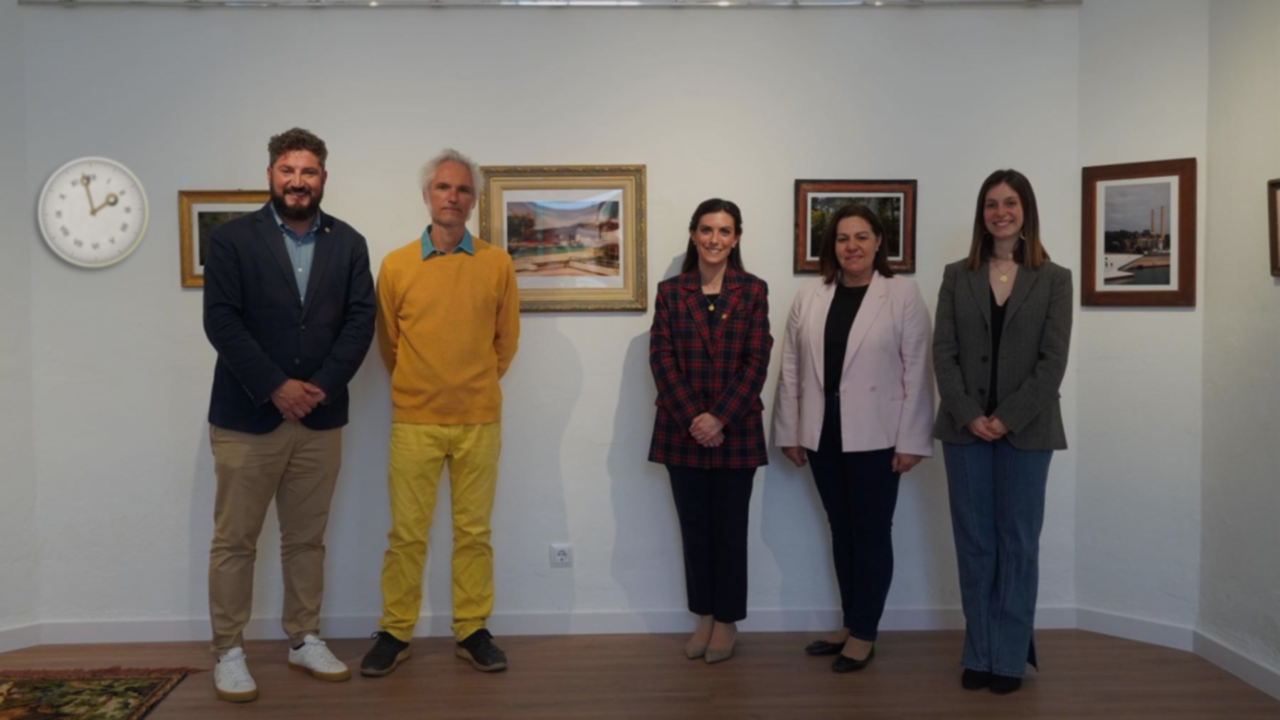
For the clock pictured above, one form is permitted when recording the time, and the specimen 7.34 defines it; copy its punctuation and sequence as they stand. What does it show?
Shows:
1.58
